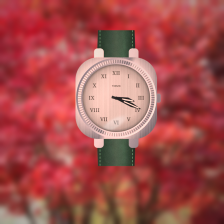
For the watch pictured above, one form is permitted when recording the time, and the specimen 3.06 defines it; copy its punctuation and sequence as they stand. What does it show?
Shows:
3.19
